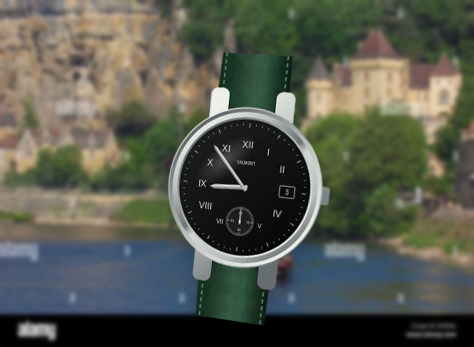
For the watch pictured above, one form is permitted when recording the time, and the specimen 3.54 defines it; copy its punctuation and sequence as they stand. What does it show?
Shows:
8.53
